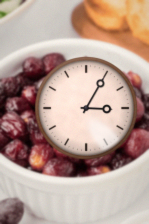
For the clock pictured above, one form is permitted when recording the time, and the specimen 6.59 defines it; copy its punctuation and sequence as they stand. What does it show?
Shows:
3.05
